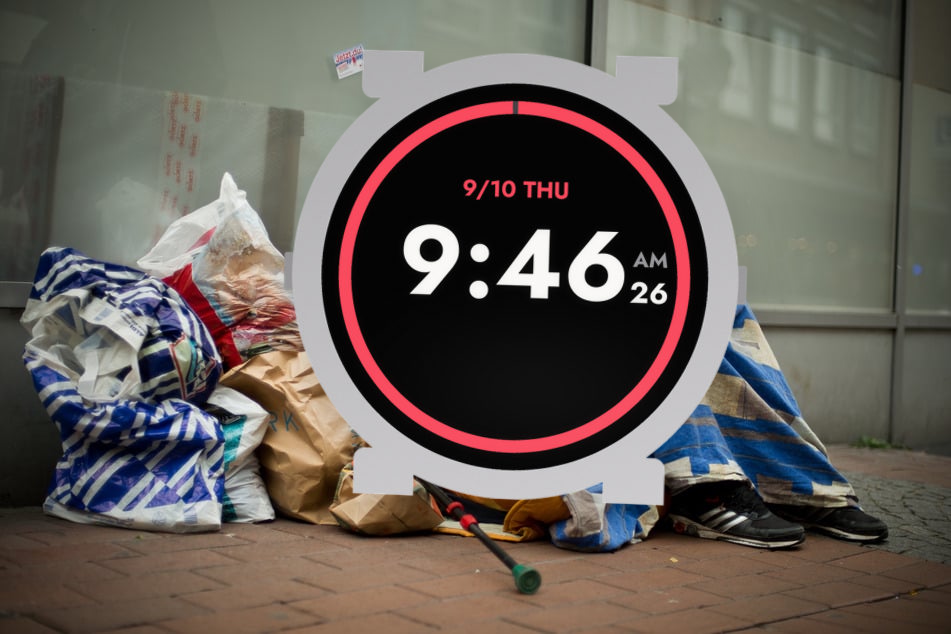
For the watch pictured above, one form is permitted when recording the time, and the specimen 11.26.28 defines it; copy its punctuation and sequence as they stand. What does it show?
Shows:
9.46.26
